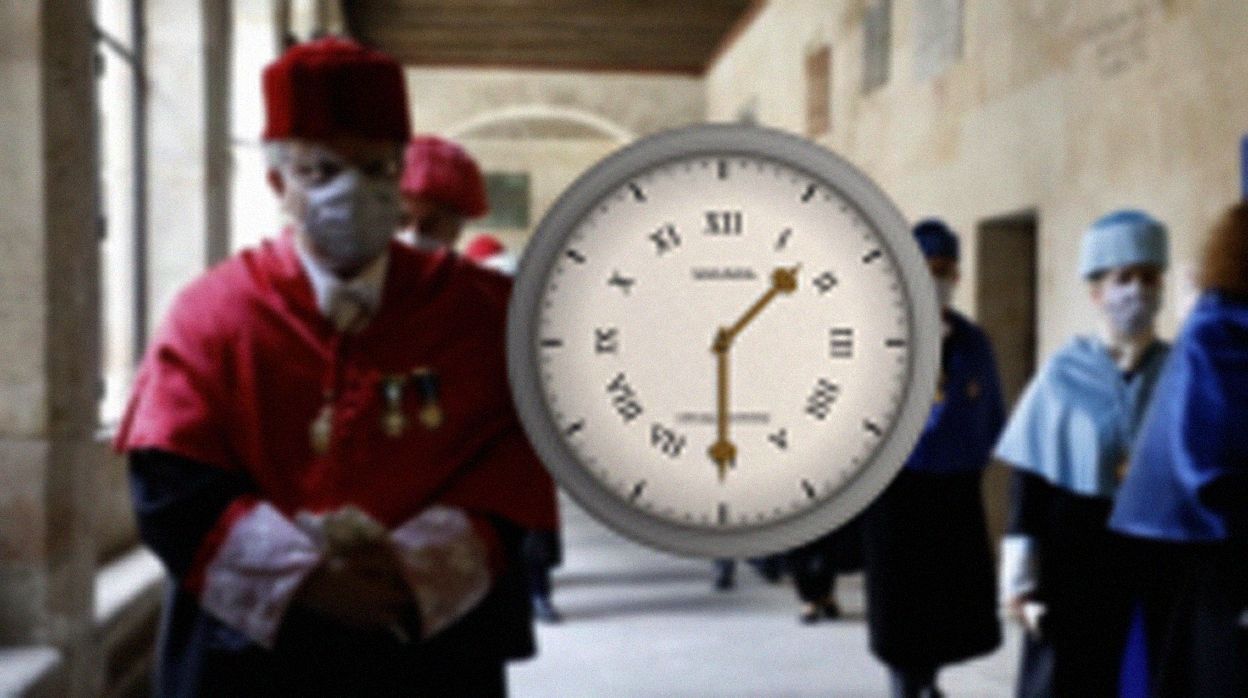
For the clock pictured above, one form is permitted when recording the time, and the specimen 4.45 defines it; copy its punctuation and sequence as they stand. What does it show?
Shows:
1.30
